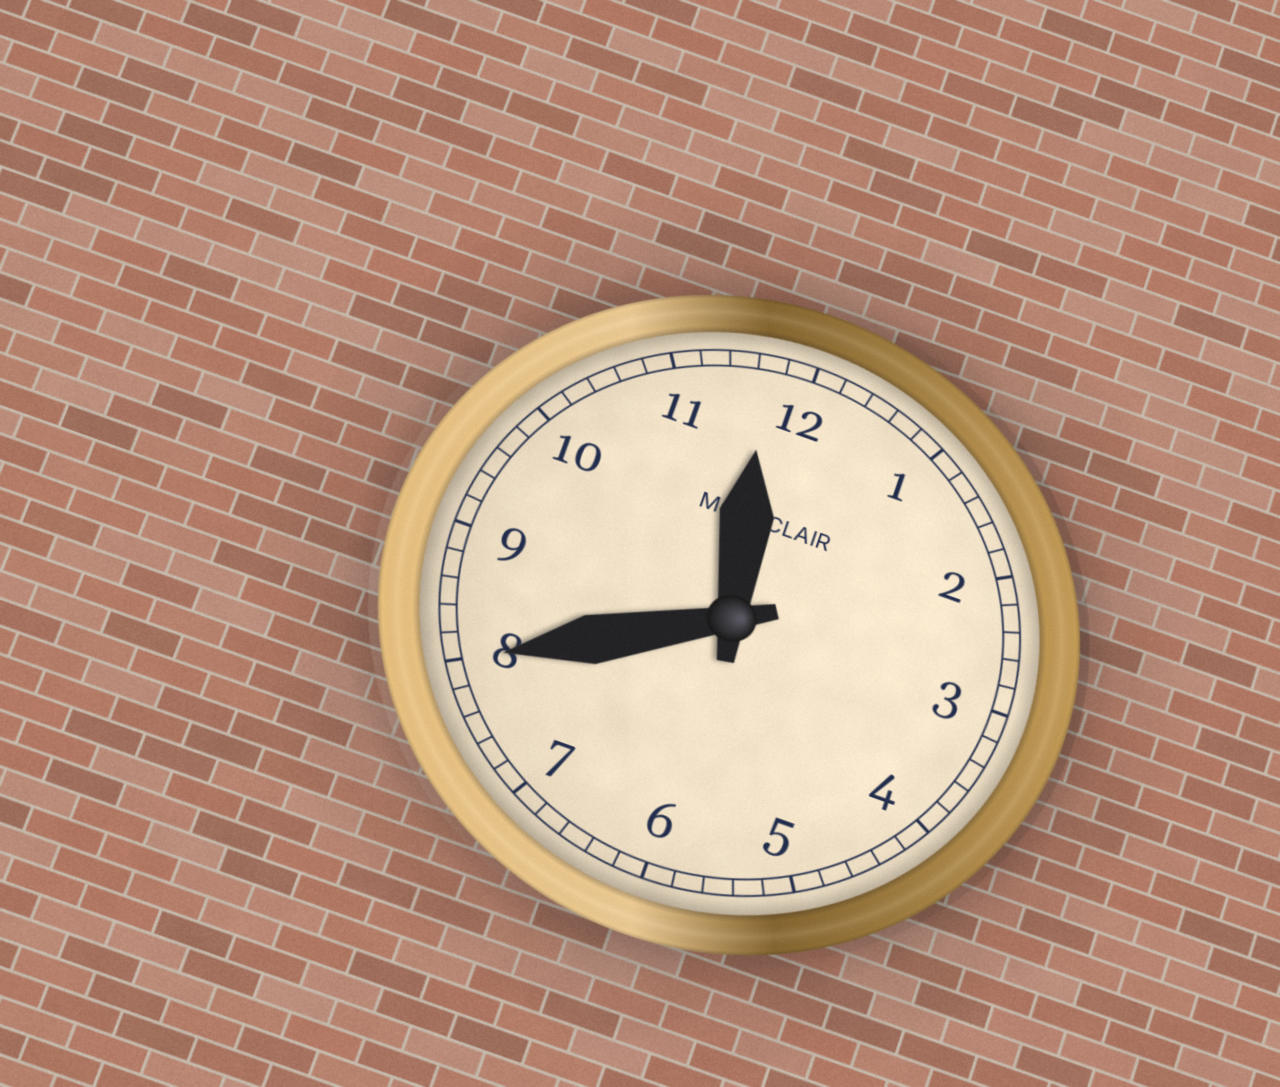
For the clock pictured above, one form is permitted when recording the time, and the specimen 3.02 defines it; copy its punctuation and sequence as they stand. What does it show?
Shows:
11.40
